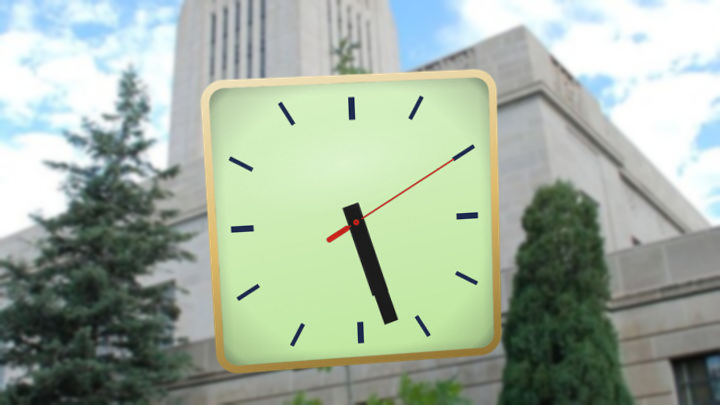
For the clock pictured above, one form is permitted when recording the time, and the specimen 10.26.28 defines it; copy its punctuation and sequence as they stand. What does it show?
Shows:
5.27.10
